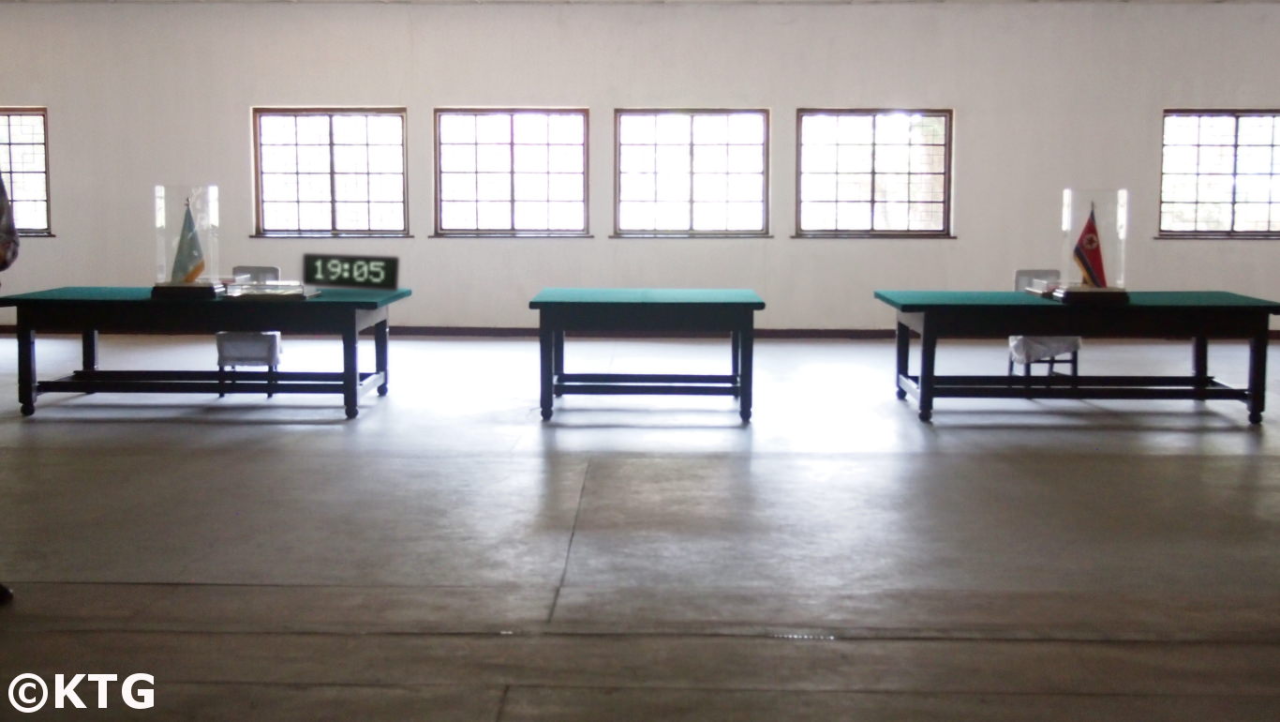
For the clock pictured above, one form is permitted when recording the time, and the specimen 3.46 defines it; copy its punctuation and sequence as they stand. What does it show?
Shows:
19.05
